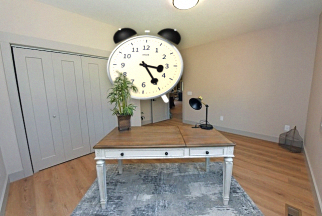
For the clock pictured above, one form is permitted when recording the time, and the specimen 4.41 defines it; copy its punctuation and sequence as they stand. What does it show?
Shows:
3.25
